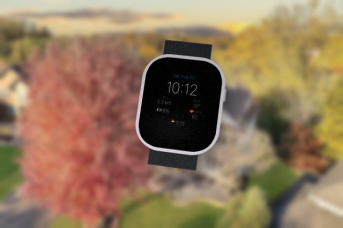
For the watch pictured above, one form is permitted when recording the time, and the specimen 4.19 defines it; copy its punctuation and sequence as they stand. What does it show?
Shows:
10.12
